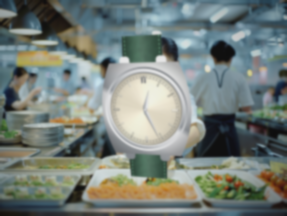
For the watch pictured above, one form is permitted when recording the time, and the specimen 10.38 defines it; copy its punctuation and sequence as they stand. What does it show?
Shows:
12.26
